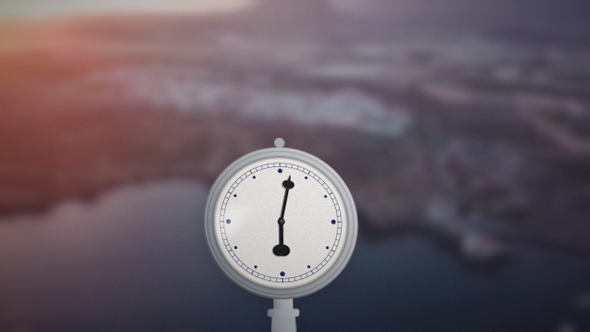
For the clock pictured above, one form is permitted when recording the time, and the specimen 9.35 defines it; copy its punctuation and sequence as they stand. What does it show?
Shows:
6.02
